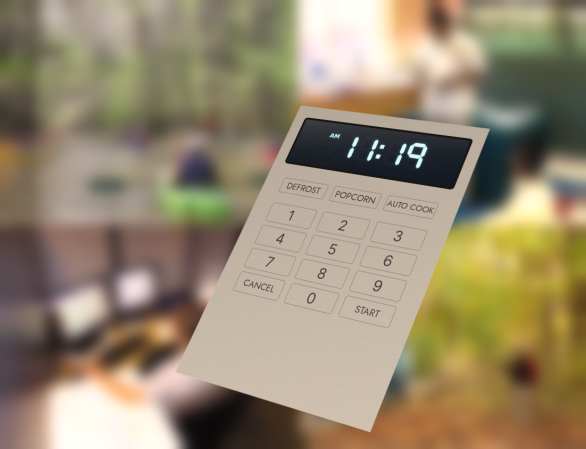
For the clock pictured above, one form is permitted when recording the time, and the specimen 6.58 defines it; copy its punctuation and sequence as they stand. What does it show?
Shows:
11.19
